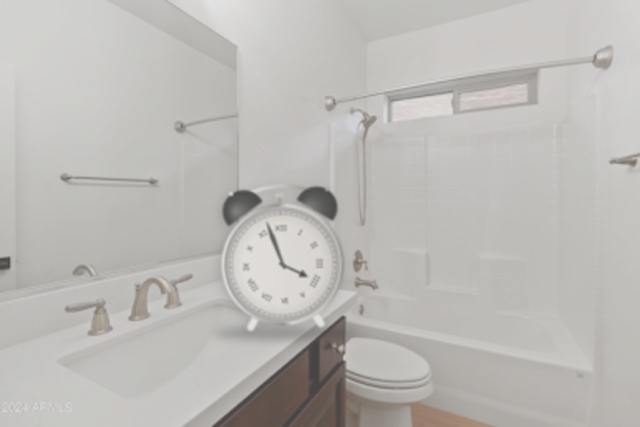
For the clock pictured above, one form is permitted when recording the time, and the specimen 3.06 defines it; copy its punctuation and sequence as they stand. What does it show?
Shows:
3.57
